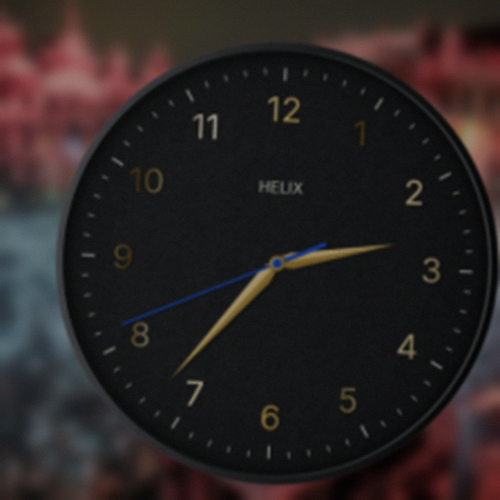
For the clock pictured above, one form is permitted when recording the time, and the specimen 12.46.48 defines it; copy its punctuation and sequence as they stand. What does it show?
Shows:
2.36.41
